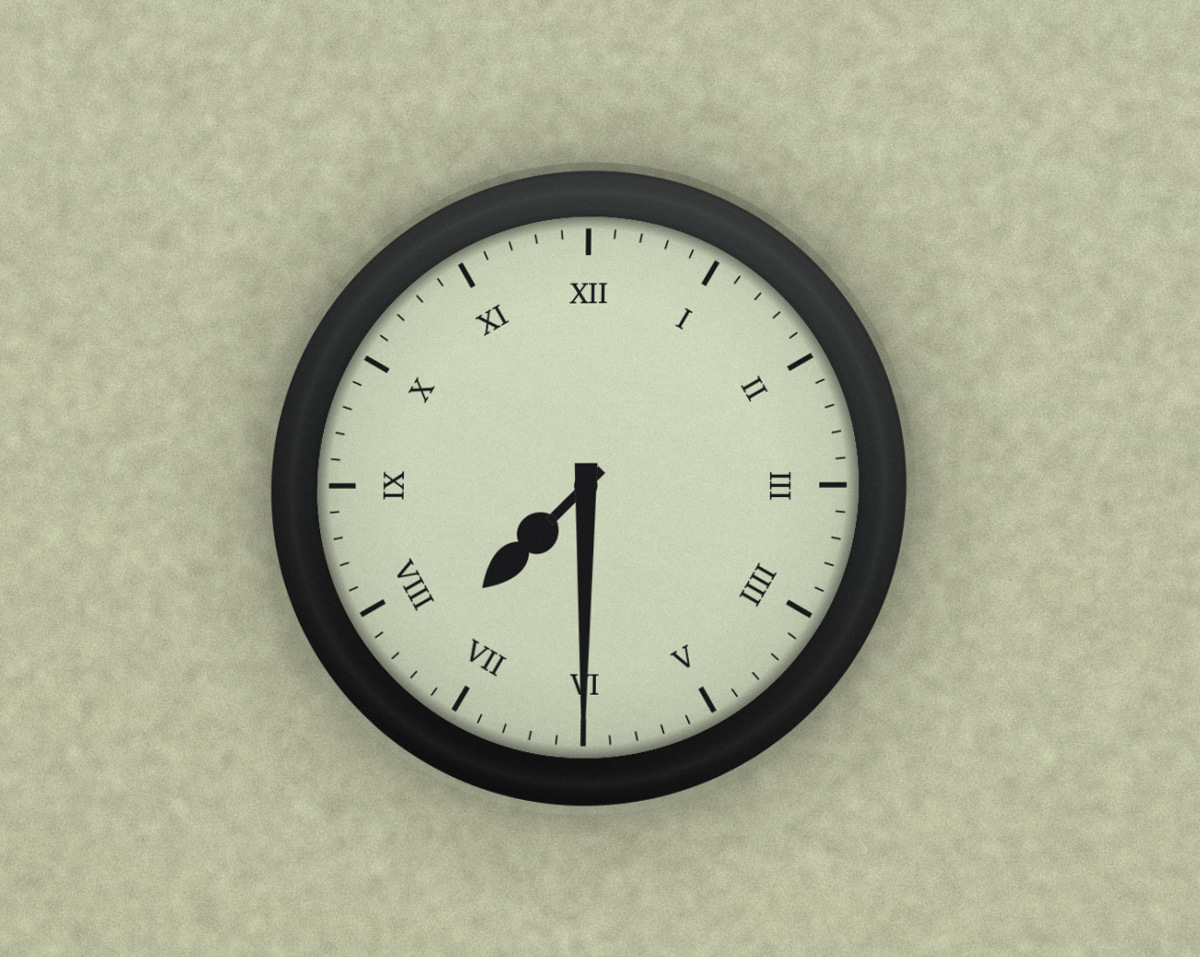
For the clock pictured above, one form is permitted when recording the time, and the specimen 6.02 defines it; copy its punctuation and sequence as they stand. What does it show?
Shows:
7.30
